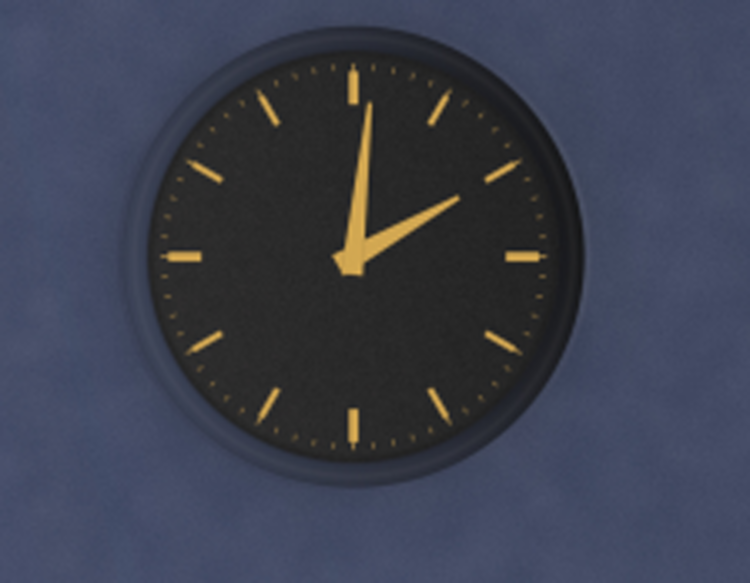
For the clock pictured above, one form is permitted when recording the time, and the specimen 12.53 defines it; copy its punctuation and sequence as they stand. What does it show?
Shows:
2.01
